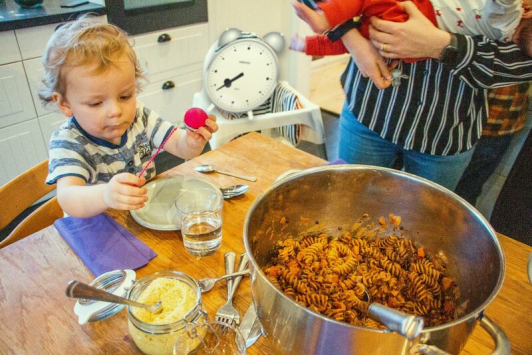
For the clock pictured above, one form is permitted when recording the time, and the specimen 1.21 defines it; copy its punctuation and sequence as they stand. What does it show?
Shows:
7.38
